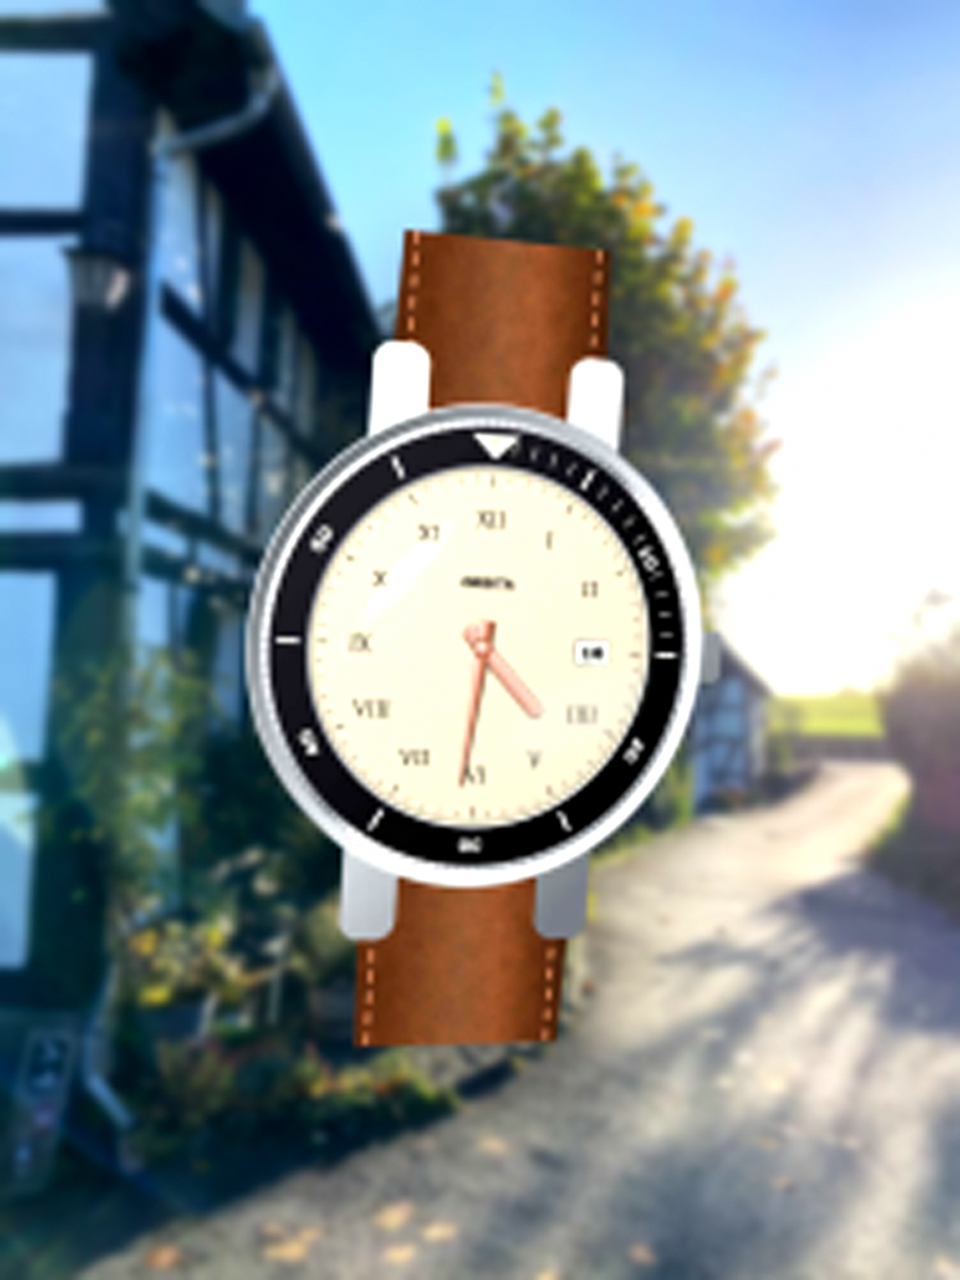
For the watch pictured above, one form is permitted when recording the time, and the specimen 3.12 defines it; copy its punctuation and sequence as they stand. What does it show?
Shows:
4.31
